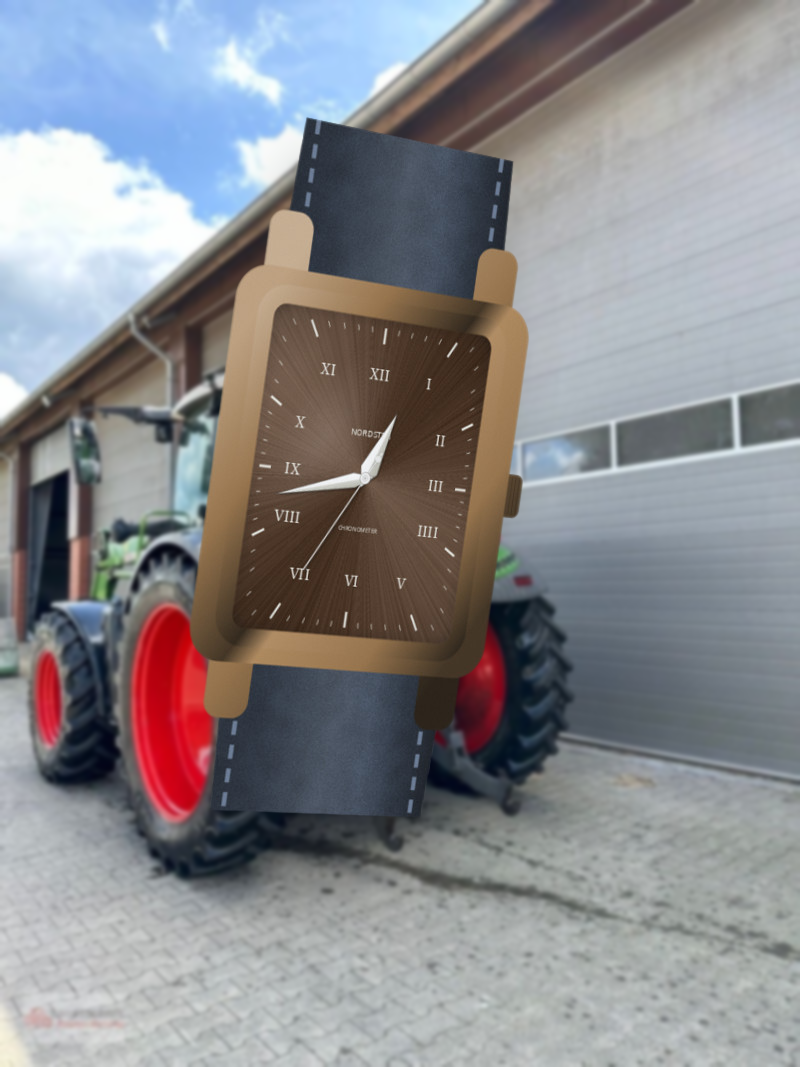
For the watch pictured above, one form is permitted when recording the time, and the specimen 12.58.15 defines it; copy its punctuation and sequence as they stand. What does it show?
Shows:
12.42.35
